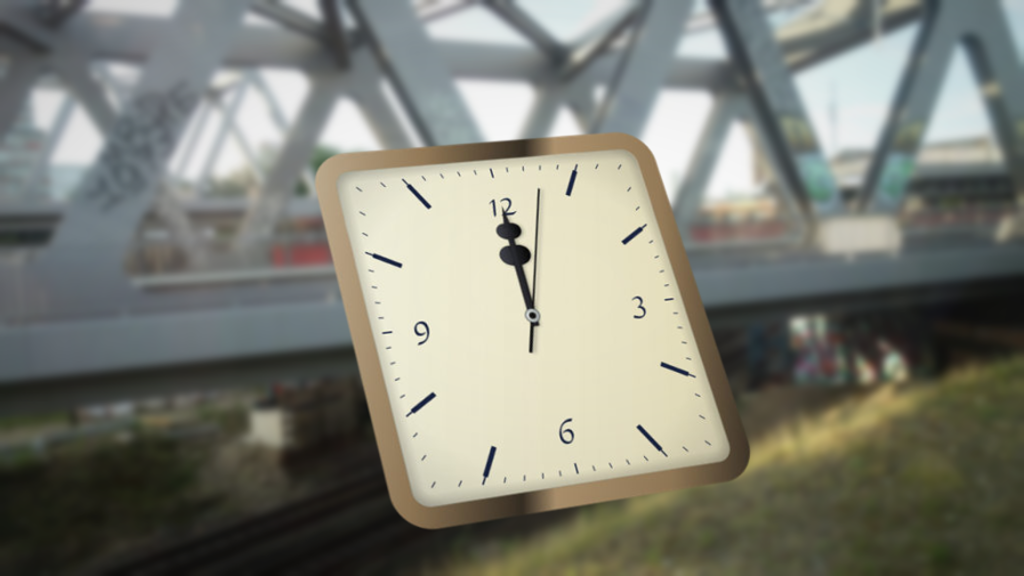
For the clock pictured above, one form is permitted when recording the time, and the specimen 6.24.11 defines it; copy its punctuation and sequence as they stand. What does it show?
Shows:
12.00.03
